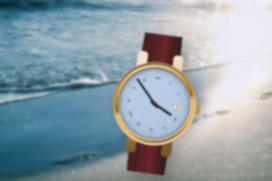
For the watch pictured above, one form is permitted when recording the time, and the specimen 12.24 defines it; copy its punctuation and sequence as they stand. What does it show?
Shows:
3.53
